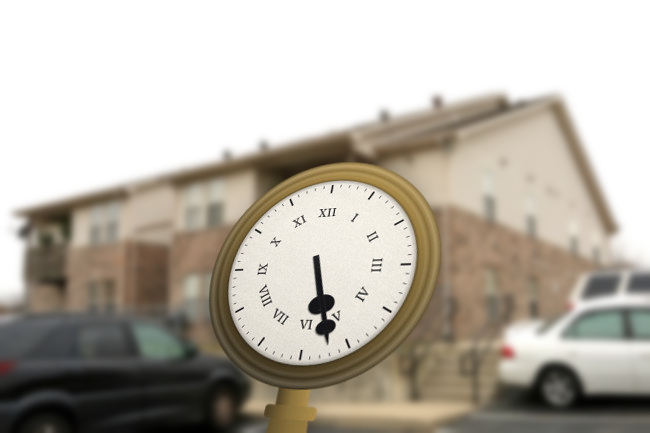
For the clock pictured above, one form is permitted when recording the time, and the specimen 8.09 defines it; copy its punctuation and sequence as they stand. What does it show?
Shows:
5.27
